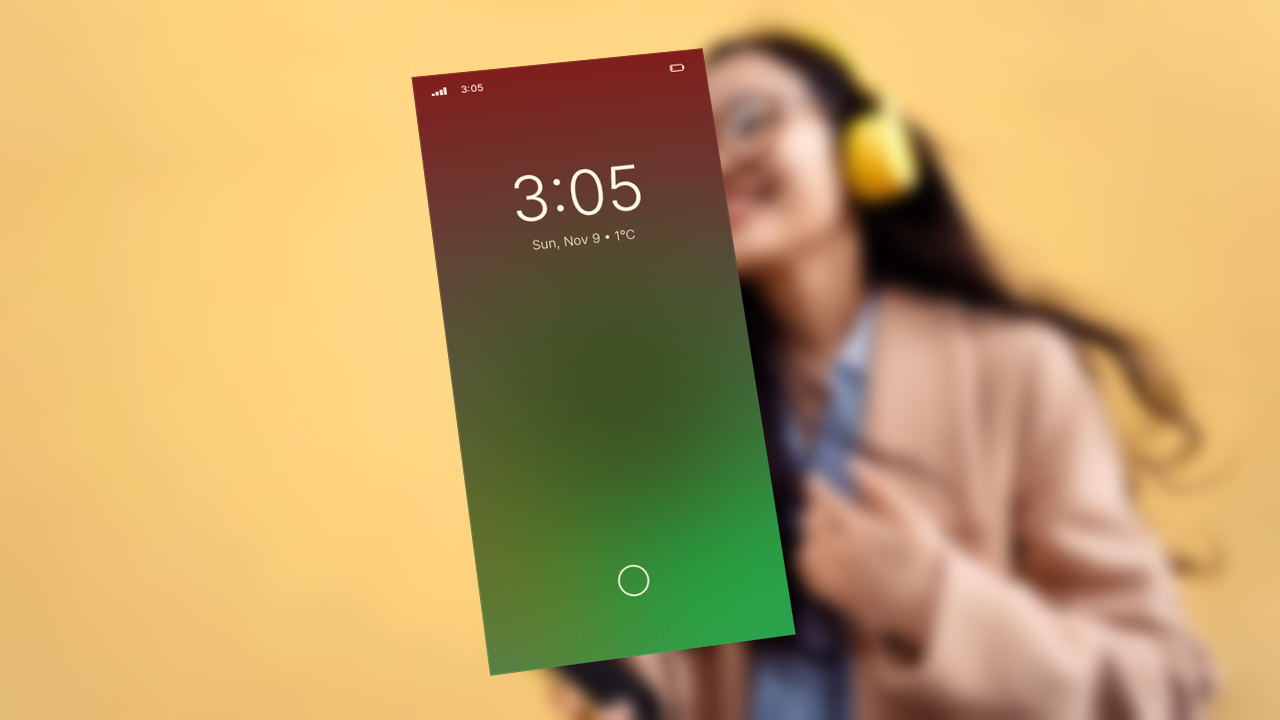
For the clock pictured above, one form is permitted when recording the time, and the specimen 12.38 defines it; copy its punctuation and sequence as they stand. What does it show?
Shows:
3.05
